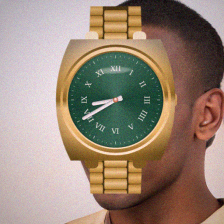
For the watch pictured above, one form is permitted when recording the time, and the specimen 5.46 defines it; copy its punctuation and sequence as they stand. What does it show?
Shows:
8.40
